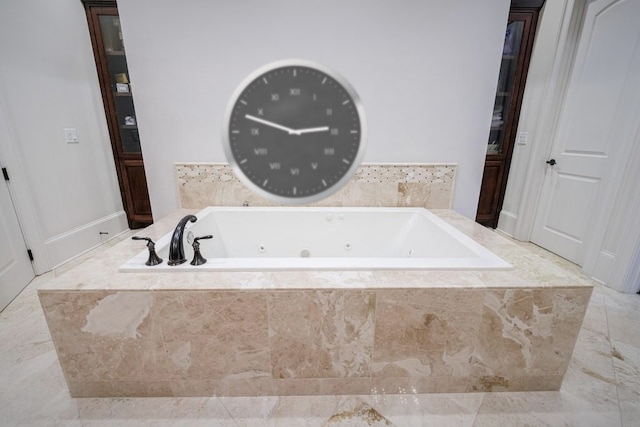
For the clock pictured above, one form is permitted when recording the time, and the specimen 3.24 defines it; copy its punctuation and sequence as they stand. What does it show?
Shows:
2.48
